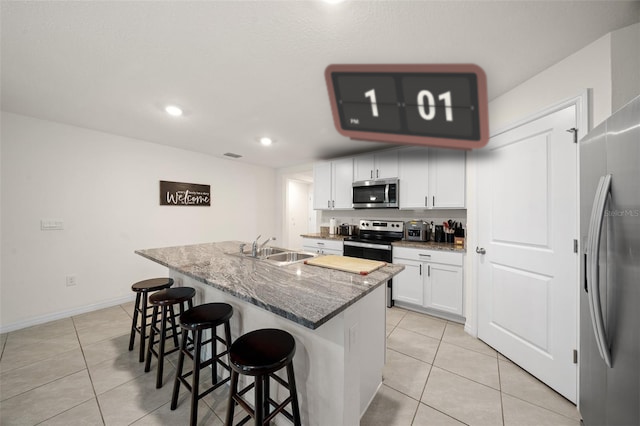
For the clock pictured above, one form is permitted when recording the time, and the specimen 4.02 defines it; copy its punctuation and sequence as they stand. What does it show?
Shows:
1.01
